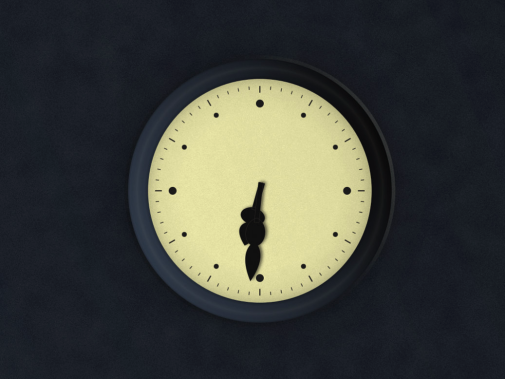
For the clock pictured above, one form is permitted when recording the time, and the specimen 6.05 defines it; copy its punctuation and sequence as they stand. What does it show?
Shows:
6.31
